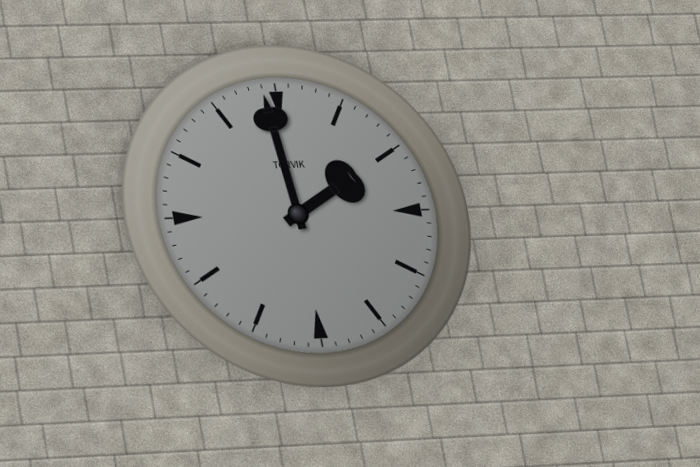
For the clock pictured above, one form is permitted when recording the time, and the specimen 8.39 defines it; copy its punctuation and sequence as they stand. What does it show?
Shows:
1.59
